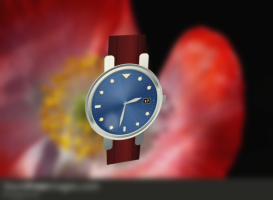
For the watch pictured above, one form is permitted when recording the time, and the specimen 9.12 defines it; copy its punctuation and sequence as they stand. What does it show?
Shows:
2.32
